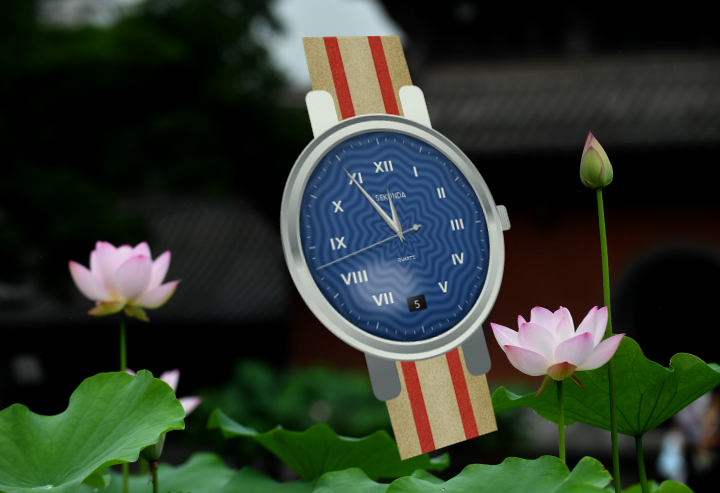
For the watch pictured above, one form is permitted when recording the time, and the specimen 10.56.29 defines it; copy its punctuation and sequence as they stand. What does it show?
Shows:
11.54.43
